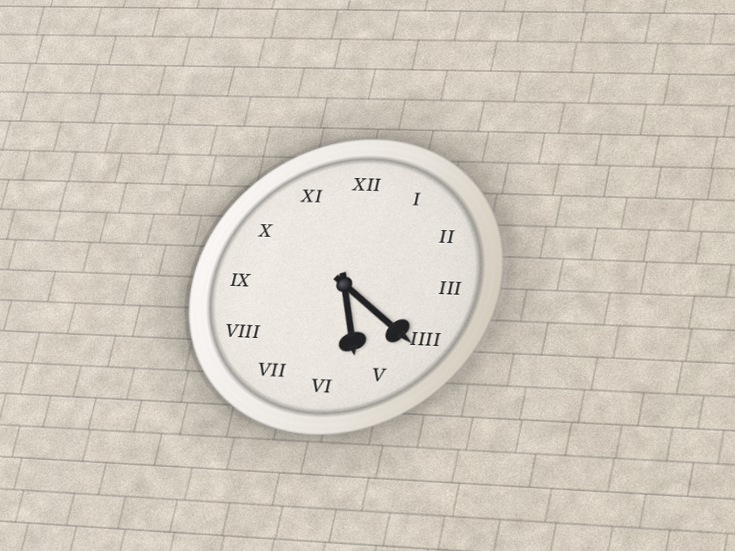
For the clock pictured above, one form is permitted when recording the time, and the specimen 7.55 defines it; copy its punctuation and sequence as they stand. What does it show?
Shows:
5.21
